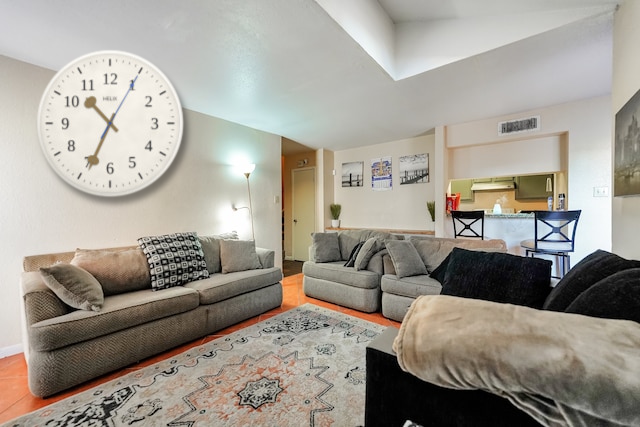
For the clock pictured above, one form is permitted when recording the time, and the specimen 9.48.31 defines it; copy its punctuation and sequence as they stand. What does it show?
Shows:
10.34.05
